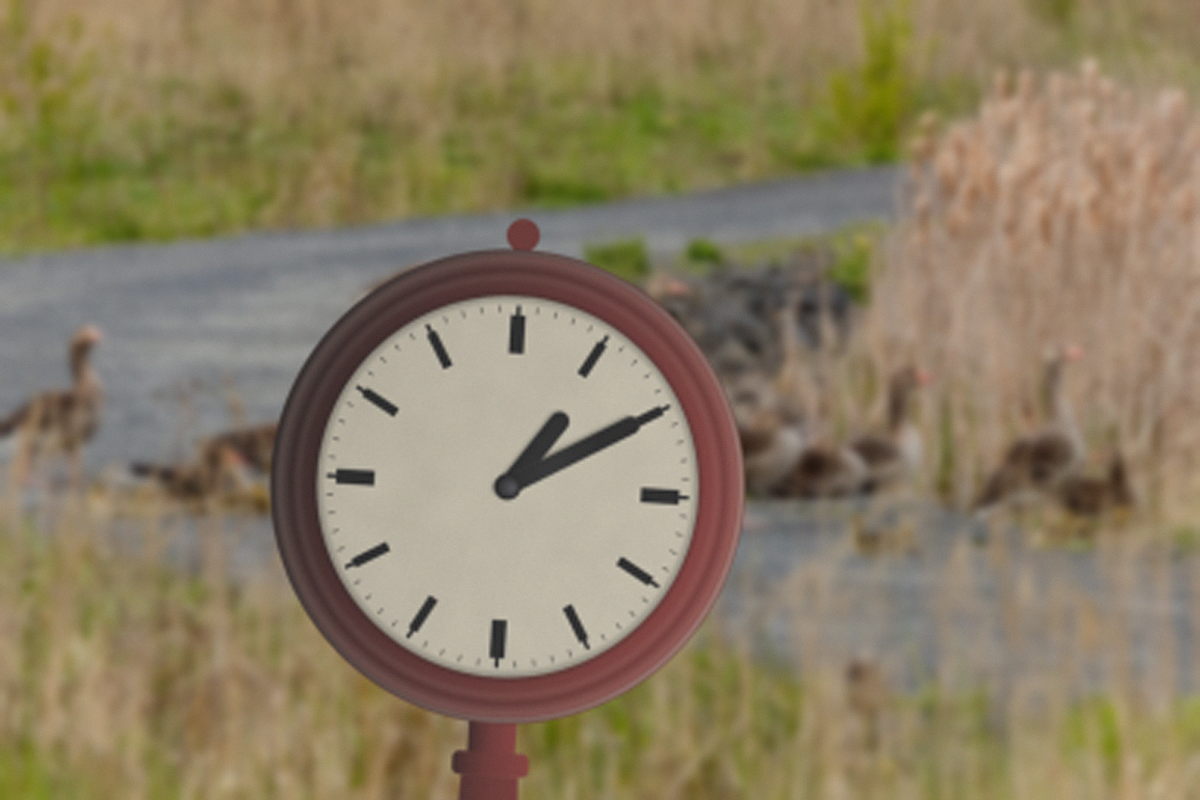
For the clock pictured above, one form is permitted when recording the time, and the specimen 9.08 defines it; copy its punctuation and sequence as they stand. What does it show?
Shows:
1.10
